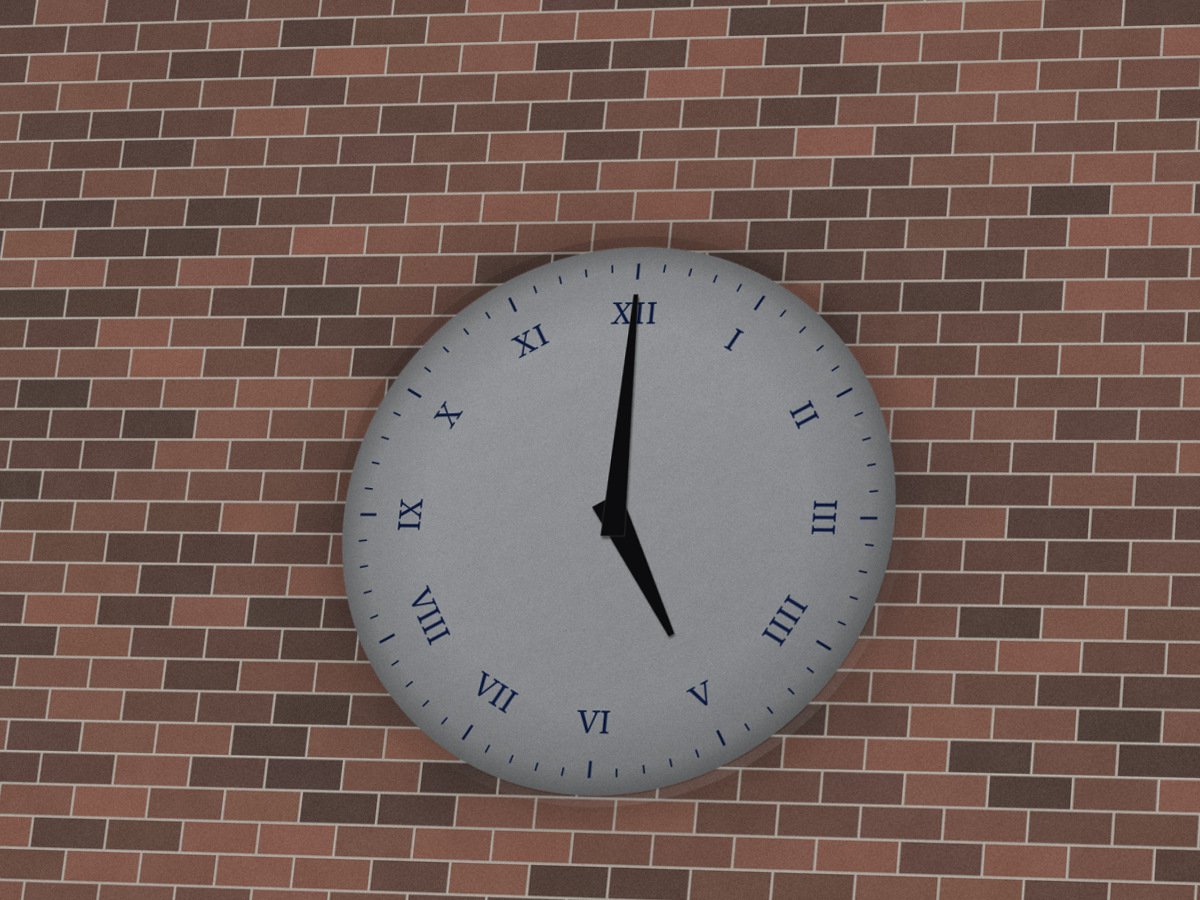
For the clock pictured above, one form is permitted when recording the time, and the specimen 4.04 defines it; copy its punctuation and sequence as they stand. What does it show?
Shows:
5.00
